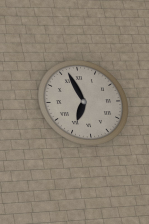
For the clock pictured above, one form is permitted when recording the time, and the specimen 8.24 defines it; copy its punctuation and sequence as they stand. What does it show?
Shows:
6.57
